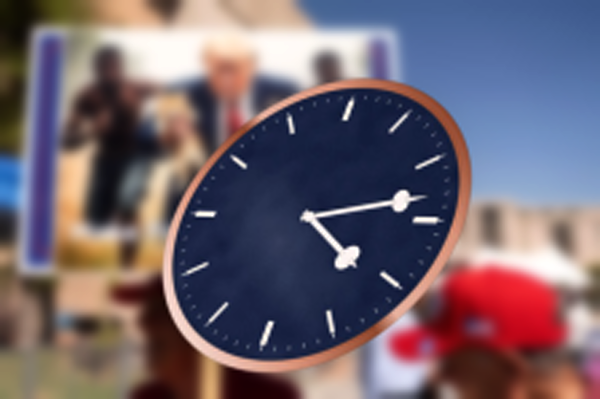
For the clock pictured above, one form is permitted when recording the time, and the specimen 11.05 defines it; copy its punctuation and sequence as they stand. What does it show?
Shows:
4.13
